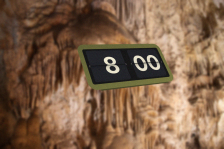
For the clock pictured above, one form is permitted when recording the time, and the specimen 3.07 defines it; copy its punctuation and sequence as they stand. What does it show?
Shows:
8.00
